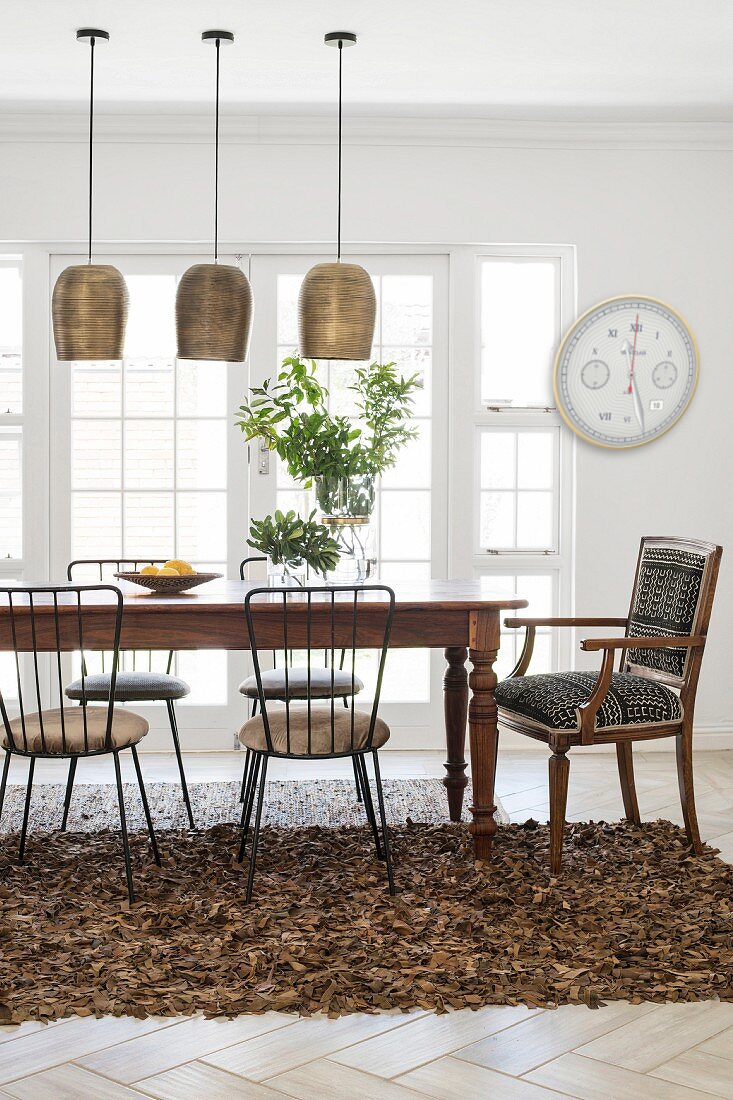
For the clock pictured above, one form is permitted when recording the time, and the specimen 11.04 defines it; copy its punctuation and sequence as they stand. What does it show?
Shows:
11.27
